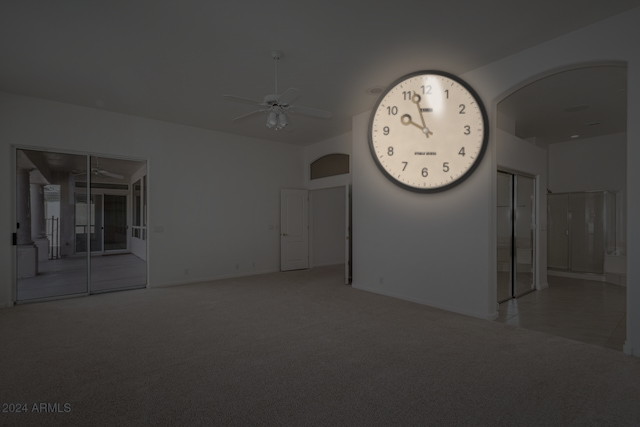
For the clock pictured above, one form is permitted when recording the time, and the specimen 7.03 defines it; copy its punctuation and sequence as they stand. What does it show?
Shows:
9.57
